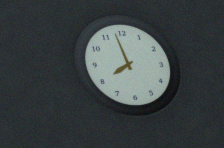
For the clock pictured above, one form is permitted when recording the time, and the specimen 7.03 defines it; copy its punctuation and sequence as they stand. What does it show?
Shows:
7.58
